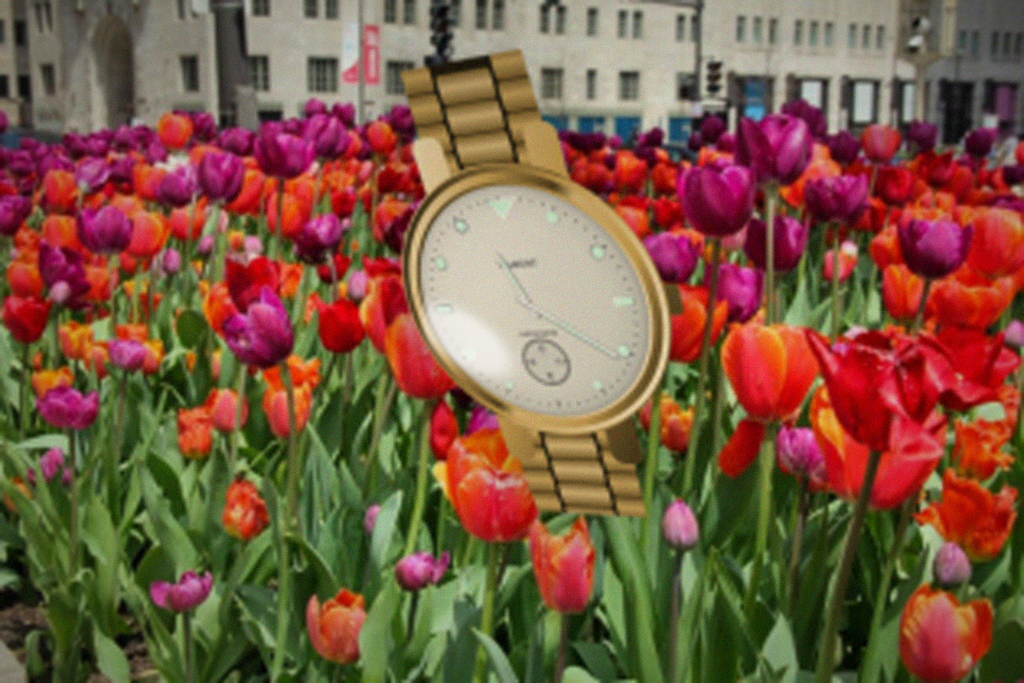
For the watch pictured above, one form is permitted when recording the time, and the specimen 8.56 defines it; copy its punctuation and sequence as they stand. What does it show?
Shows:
11.21
